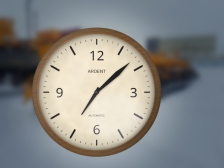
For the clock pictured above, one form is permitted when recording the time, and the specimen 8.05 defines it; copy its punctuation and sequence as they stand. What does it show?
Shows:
7.08
